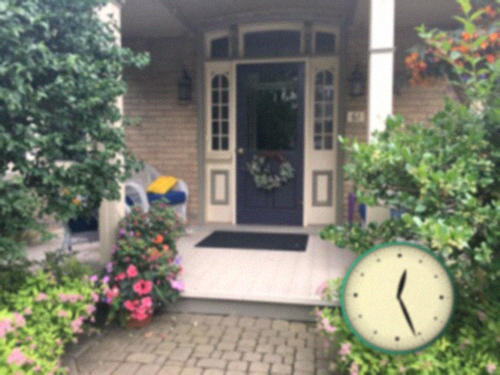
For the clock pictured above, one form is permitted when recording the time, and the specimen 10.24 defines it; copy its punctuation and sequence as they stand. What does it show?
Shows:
12.26
